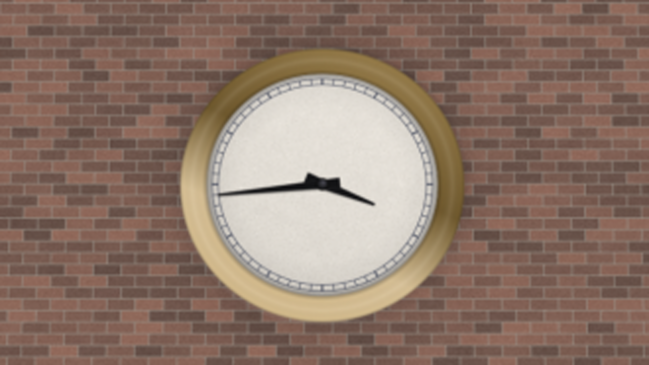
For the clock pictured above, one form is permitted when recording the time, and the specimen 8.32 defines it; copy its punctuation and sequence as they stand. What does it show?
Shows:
3.44
